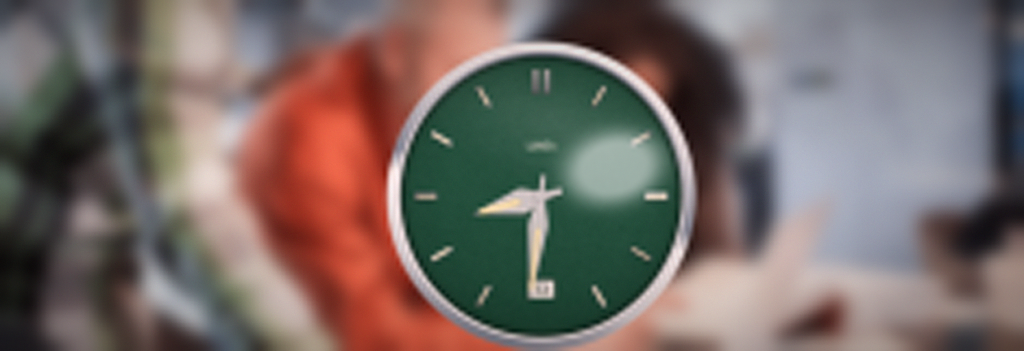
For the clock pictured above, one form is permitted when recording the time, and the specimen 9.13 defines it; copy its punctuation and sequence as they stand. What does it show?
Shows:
8.31
